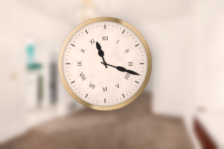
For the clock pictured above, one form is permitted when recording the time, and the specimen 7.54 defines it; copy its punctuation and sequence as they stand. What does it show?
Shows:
11.18
